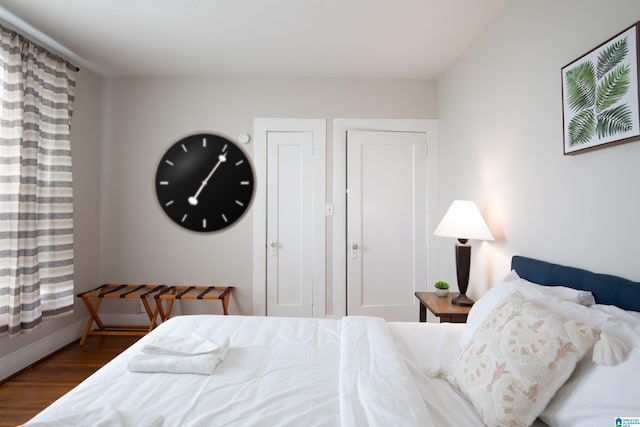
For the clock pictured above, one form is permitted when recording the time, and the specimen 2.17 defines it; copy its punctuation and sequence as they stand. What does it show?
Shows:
7.06
